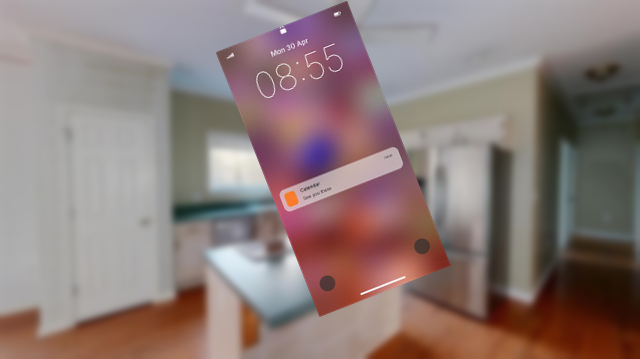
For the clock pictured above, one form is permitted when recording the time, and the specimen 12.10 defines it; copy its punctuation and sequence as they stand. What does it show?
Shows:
8.55
